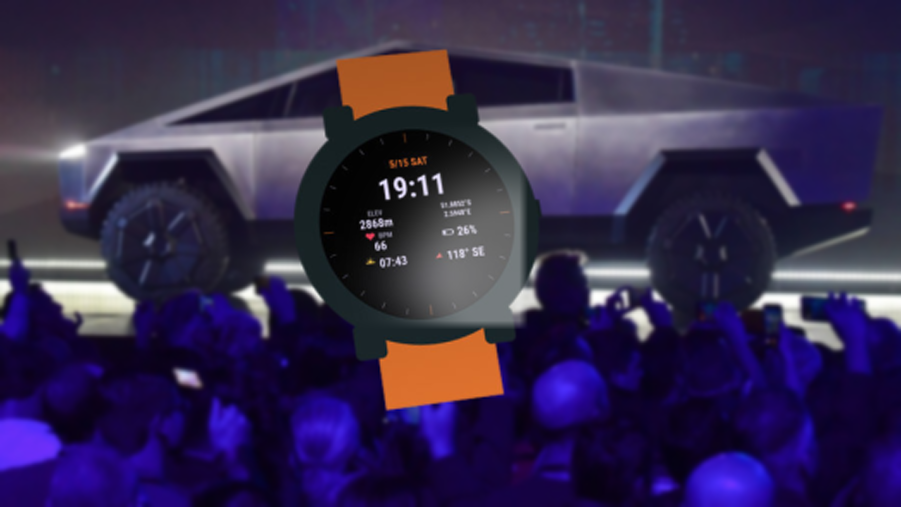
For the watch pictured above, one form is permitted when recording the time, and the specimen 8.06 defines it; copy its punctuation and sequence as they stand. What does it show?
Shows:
19.11
